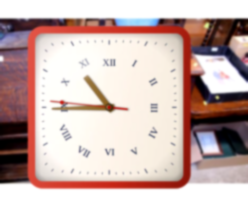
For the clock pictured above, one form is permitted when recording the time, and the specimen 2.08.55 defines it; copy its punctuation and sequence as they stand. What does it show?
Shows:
10.44.46
